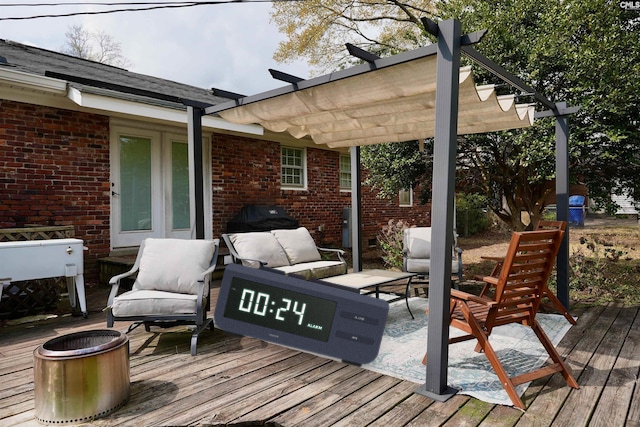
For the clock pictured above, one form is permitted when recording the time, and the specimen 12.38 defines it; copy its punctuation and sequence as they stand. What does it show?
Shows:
0.24
